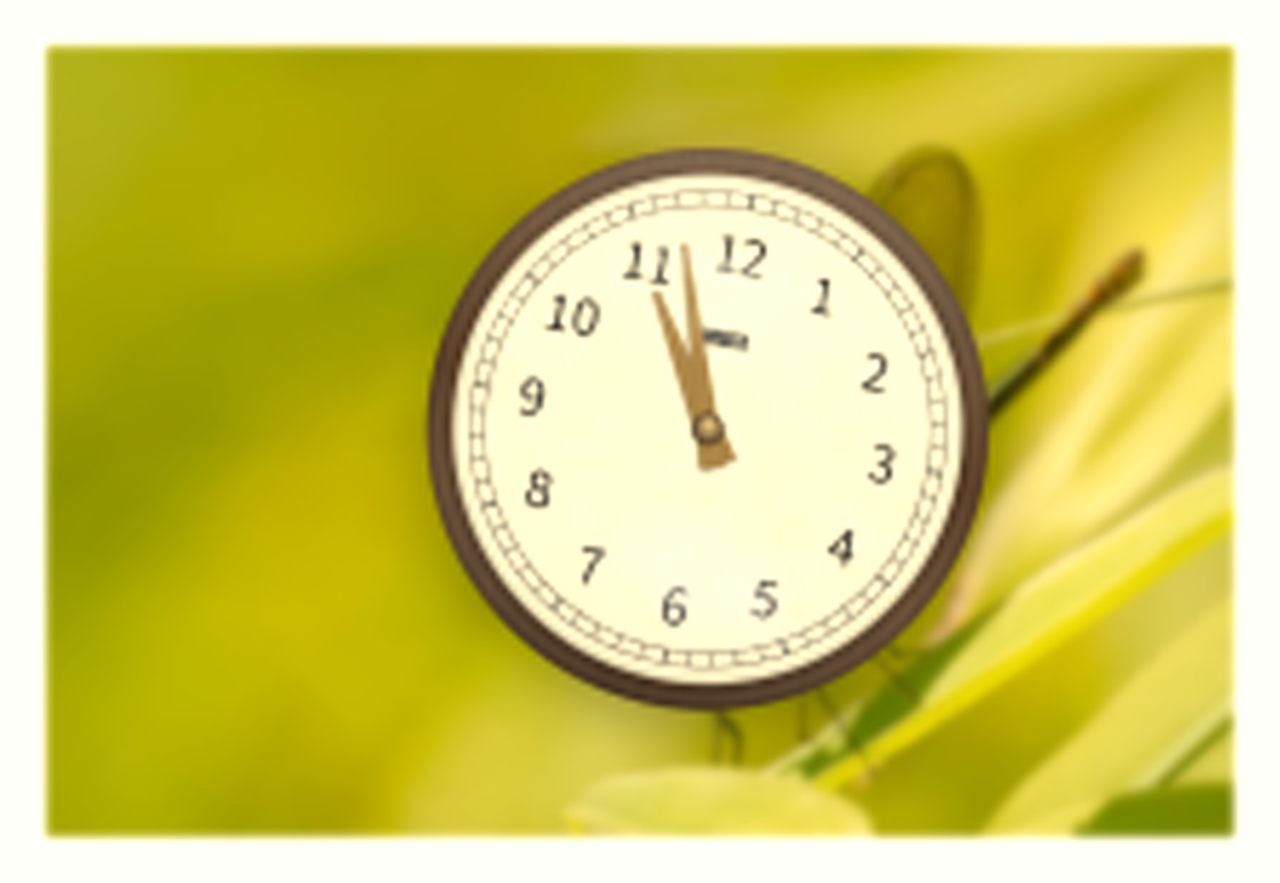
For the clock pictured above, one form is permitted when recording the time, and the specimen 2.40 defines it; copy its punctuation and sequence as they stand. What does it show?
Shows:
10.57
